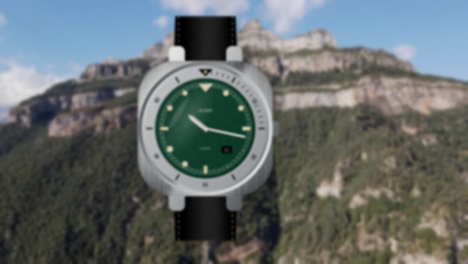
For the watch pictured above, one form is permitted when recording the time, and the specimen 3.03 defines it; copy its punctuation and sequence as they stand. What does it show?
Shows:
10.17
